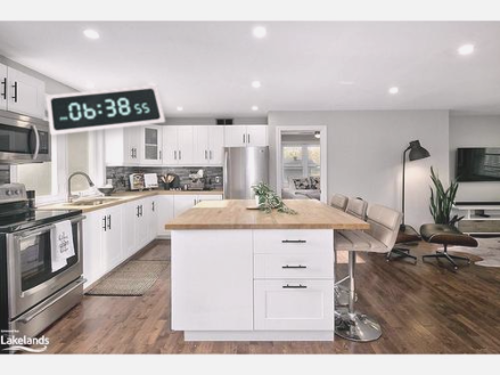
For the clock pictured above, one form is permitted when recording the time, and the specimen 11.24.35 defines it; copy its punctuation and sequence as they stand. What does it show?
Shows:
6.38.55
